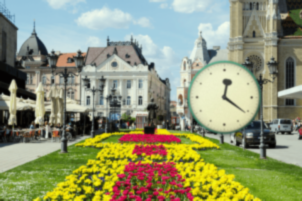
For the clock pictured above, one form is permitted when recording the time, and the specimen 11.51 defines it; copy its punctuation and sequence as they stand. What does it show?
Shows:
12.21
